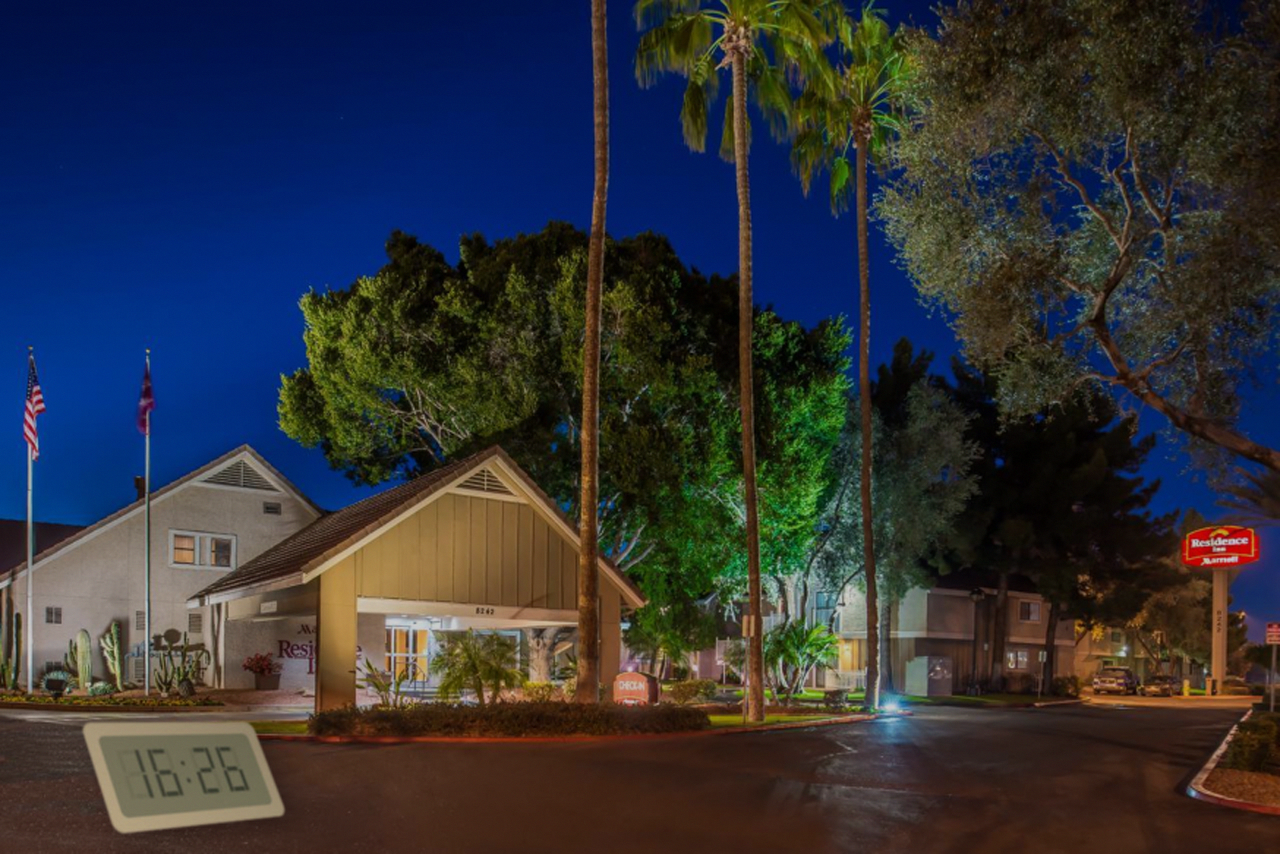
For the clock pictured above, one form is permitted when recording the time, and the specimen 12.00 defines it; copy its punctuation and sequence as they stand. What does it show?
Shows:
16.26
